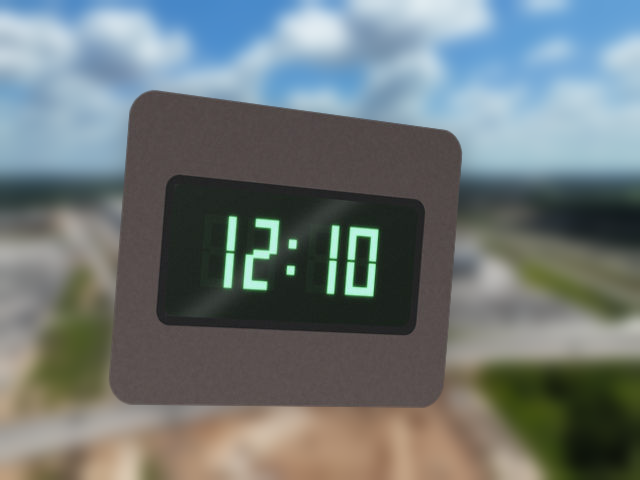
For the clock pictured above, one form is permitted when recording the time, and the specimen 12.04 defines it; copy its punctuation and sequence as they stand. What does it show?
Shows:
12.10
